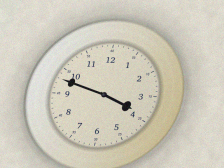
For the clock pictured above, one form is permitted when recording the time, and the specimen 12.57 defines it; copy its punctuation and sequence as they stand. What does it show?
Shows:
3.48
